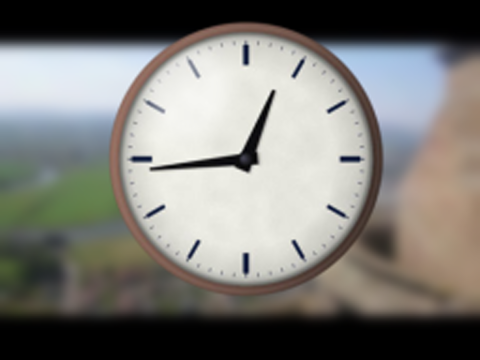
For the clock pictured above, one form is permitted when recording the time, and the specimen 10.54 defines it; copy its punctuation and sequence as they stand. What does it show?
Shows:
12.44
